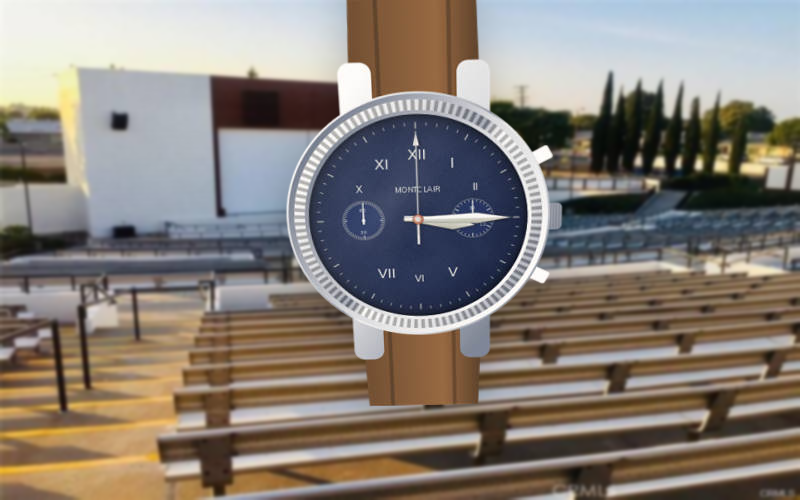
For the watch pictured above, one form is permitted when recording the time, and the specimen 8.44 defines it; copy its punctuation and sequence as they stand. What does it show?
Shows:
3.15
